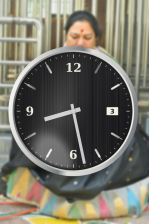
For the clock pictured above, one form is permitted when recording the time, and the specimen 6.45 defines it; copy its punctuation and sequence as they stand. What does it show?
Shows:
8.28
